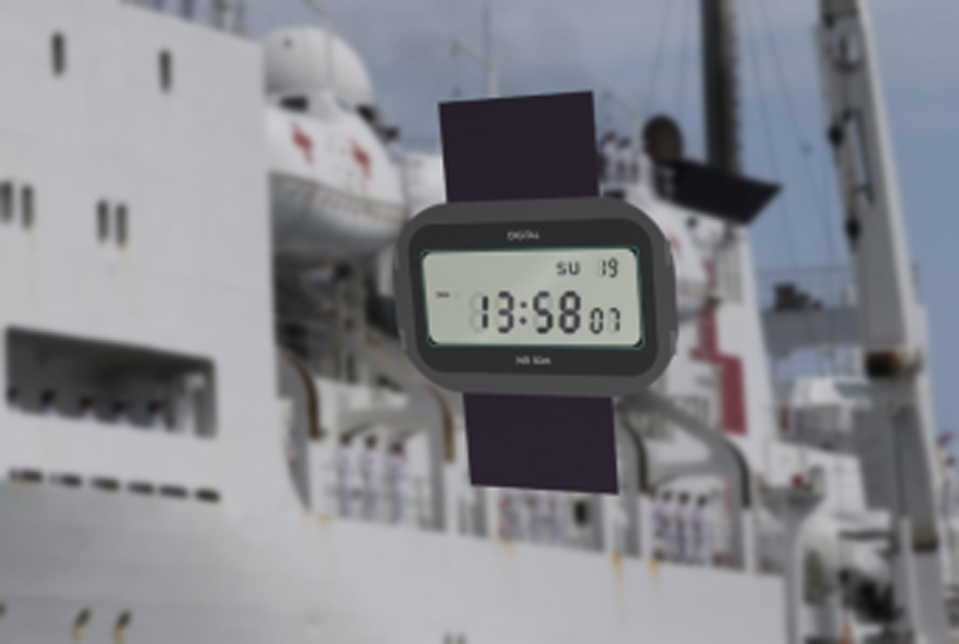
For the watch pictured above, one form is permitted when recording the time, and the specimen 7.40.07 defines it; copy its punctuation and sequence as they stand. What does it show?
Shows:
13.58.07
